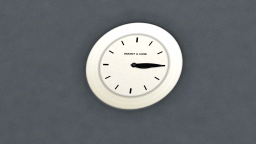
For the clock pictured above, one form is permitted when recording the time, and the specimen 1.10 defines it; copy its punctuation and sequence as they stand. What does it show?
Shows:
3.15
